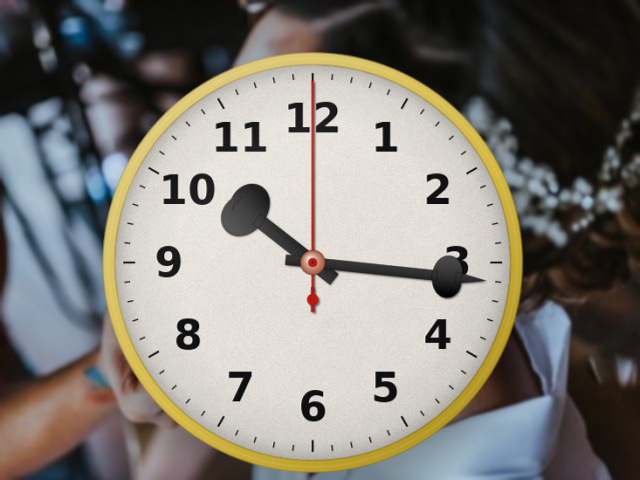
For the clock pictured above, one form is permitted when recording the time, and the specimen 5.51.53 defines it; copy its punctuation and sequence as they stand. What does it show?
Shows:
10.16.00
